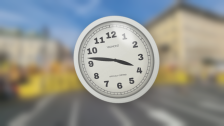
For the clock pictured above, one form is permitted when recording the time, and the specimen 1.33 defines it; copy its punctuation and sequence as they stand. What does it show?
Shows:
3.47
